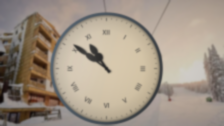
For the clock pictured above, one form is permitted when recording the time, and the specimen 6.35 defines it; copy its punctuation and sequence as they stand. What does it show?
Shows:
10.51
